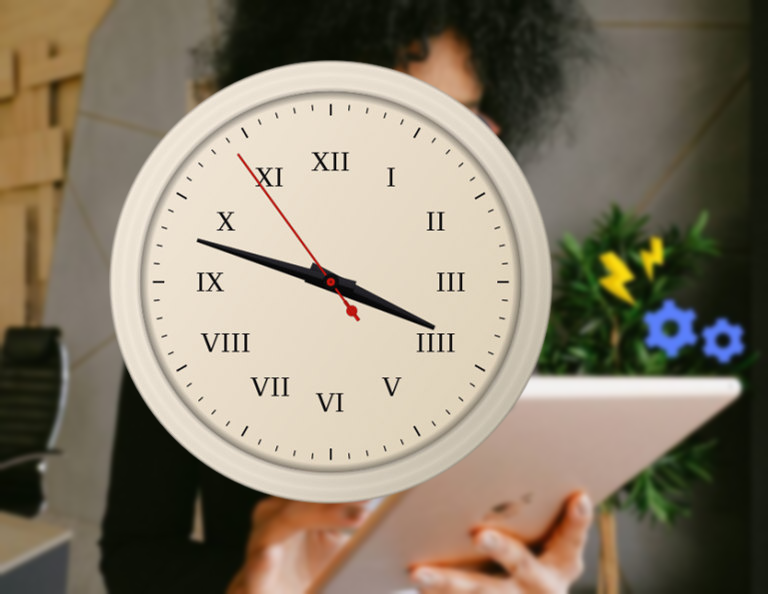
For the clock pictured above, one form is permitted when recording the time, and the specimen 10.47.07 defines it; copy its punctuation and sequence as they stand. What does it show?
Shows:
3.47.54
